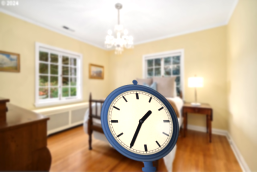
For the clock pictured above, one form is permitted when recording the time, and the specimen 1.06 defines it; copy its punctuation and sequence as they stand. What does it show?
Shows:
1.35
